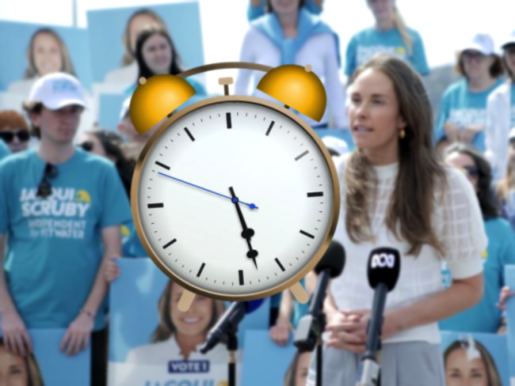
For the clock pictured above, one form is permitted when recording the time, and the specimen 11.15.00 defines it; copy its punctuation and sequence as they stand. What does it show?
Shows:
5.27.49
